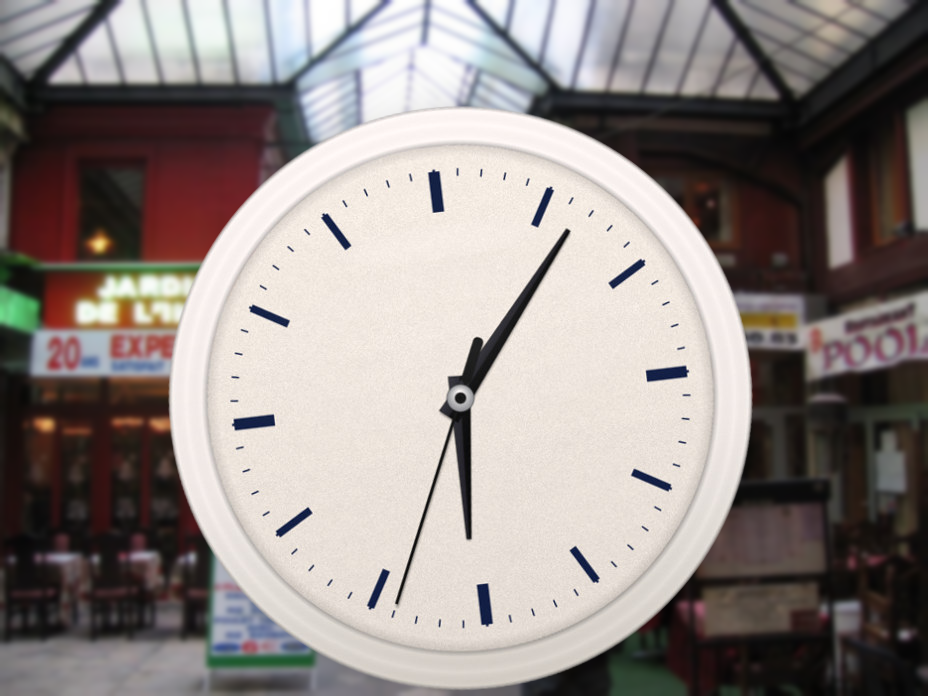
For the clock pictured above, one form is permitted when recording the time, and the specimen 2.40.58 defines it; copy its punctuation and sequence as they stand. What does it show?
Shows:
6.06.34
